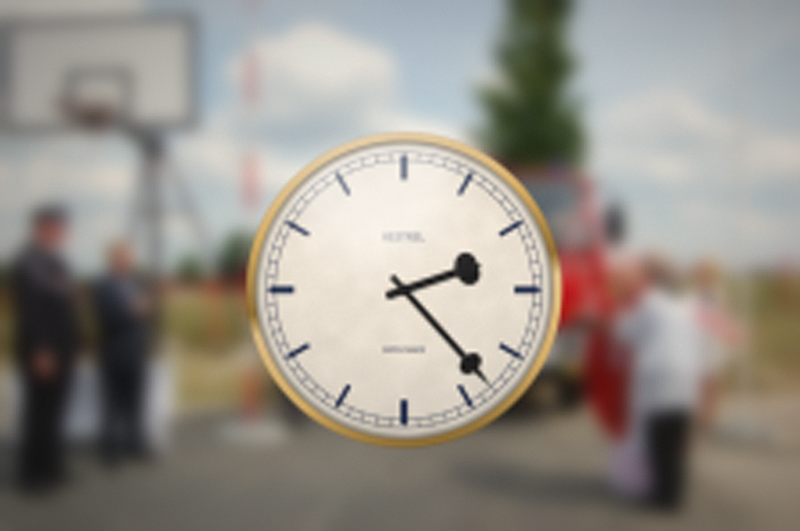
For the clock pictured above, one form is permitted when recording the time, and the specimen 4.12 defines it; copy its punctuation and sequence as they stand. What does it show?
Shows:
2.23
